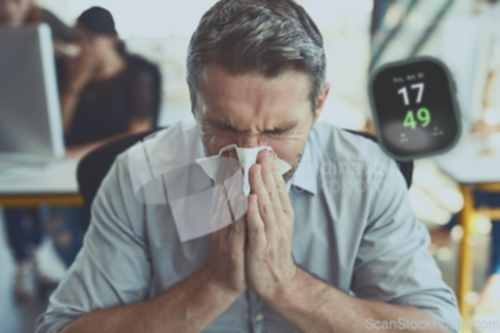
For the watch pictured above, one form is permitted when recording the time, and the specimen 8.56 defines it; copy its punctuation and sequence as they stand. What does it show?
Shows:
17.49
